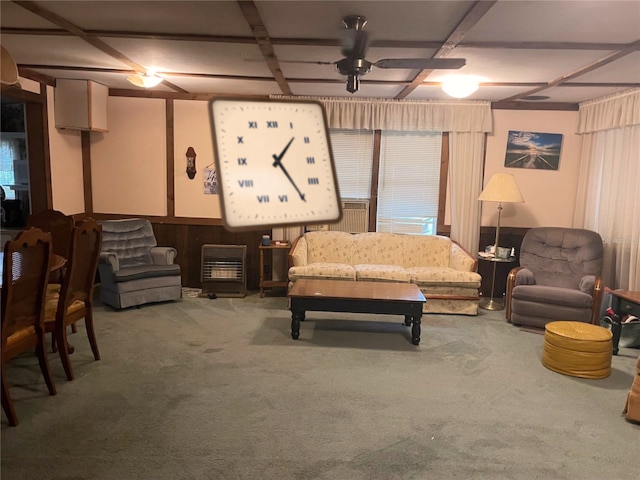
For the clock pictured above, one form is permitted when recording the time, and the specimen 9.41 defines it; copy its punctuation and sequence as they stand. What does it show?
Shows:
1.25
